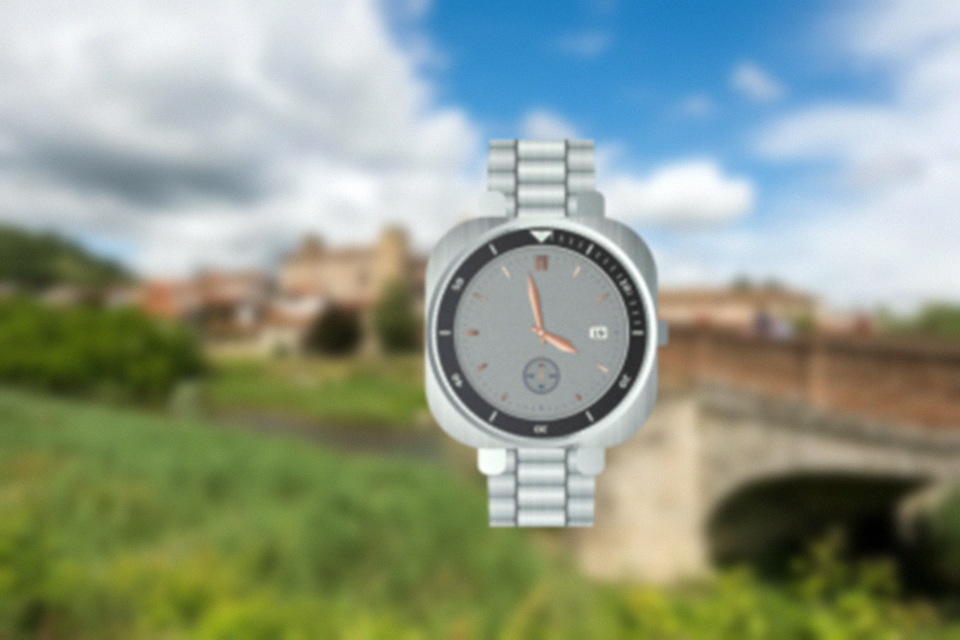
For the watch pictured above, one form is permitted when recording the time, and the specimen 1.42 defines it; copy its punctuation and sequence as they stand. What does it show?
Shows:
3.58
